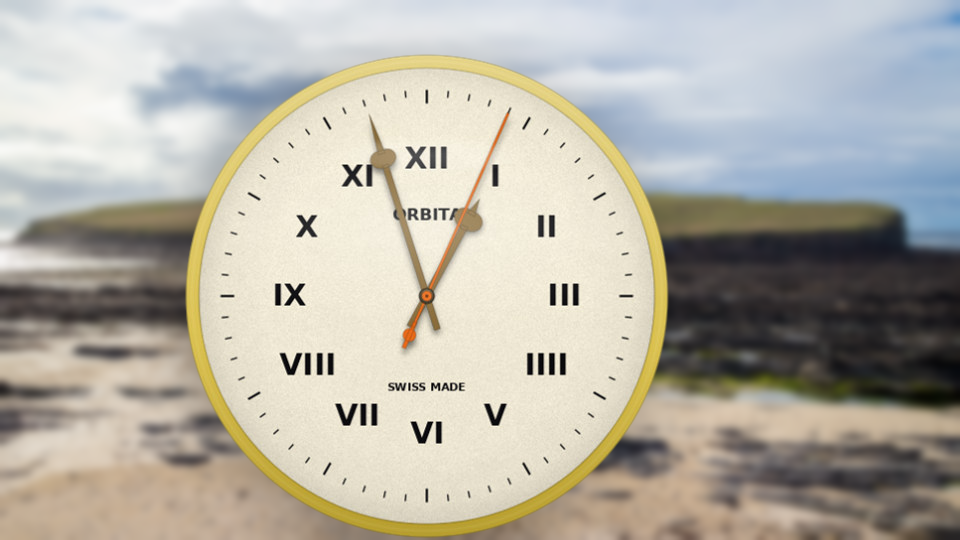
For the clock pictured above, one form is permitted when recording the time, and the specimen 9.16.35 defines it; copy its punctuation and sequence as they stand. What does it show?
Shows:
12.57.04
